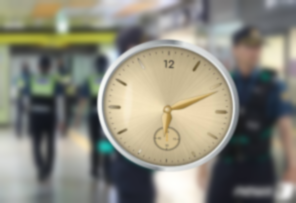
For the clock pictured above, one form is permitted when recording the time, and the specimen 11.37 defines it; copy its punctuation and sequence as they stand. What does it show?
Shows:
6.11
